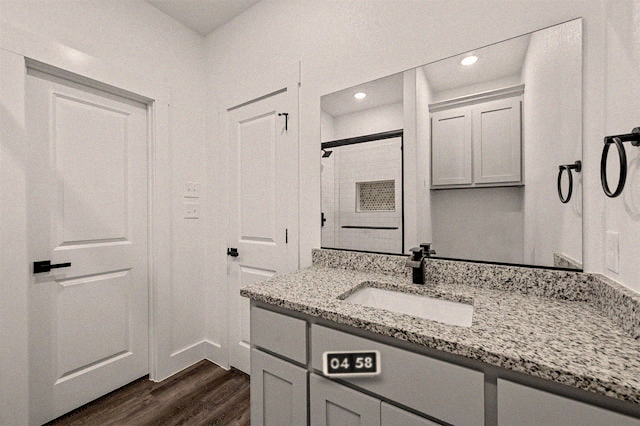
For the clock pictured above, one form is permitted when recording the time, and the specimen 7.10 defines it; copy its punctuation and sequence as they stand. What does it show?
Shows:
4.58
